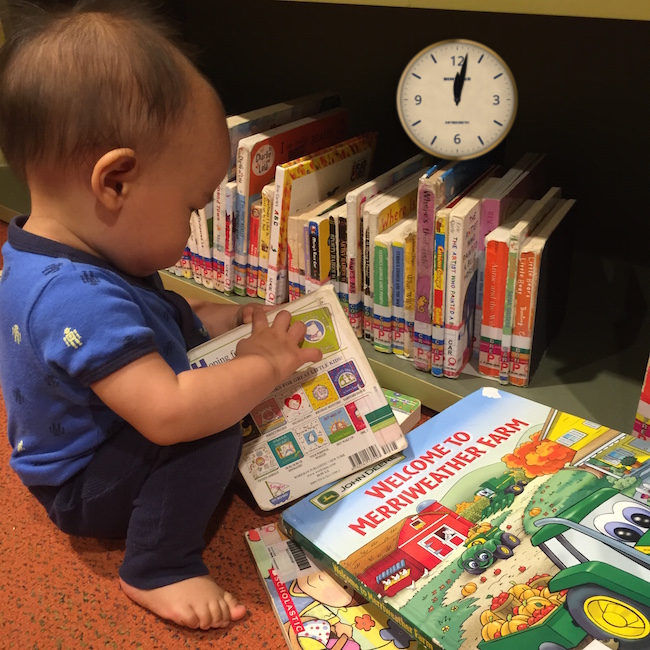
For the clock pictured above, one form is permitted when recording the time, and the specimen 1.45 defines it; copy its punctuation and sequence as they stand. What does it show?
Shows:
12.02
